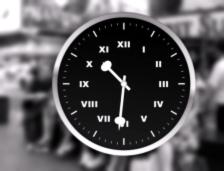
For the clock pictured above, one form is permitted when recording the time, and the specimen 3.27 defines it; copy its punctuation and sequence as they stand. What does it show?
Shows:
10.31
